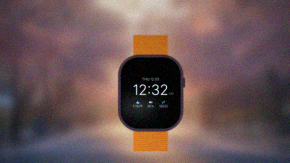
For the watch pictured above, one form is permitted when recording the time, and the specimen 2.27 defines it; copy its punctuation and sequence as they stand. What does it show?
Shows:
12.32
